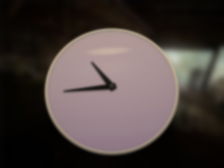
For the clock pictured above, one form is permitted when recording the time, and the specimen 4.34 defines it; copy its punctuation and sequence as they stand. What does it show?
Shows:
10.44
